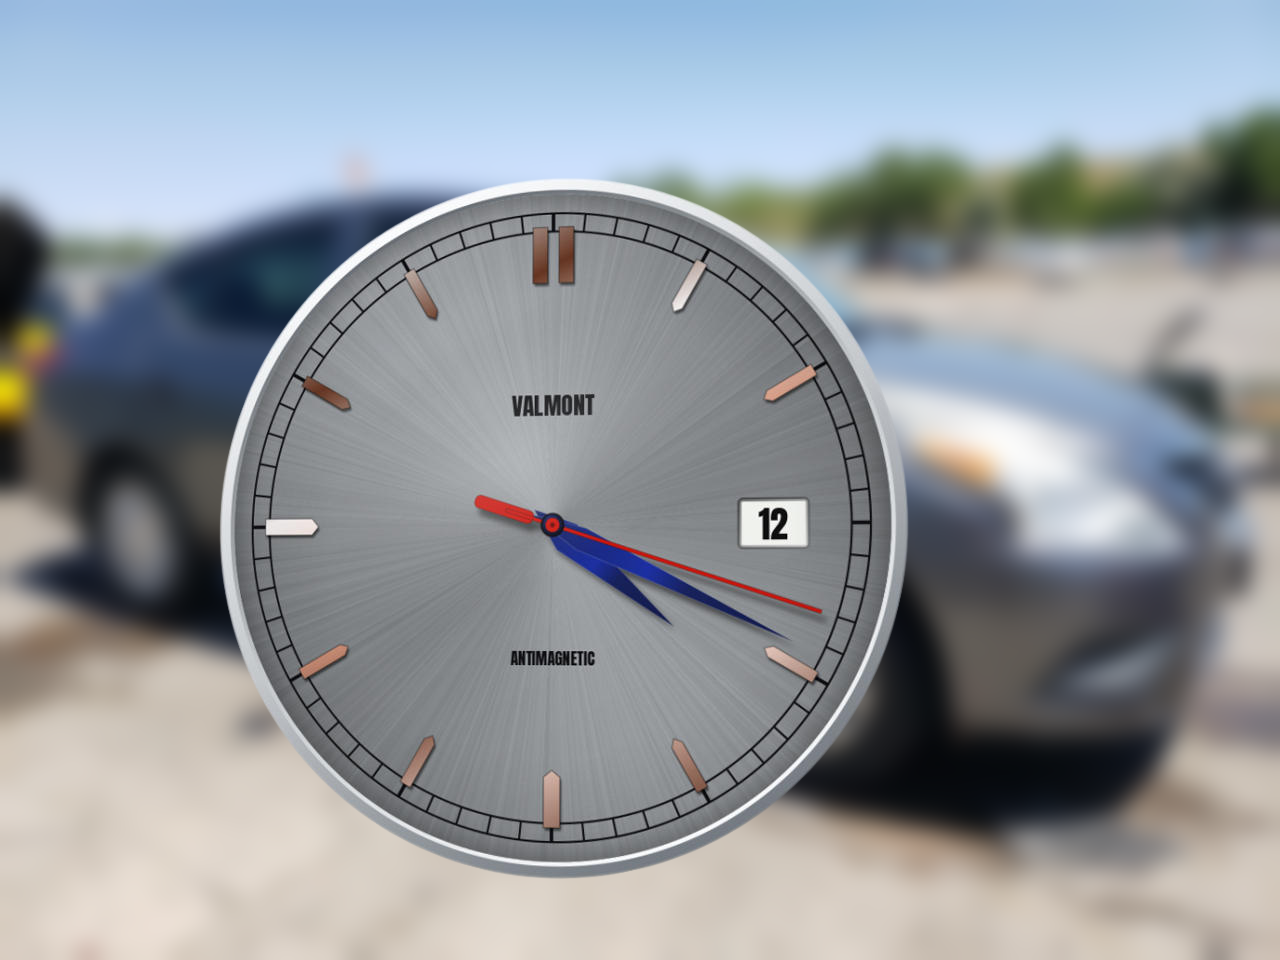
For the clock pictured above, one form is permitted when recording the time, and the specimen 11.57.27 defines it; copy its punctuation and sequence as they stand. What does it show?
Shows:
4.19.18
